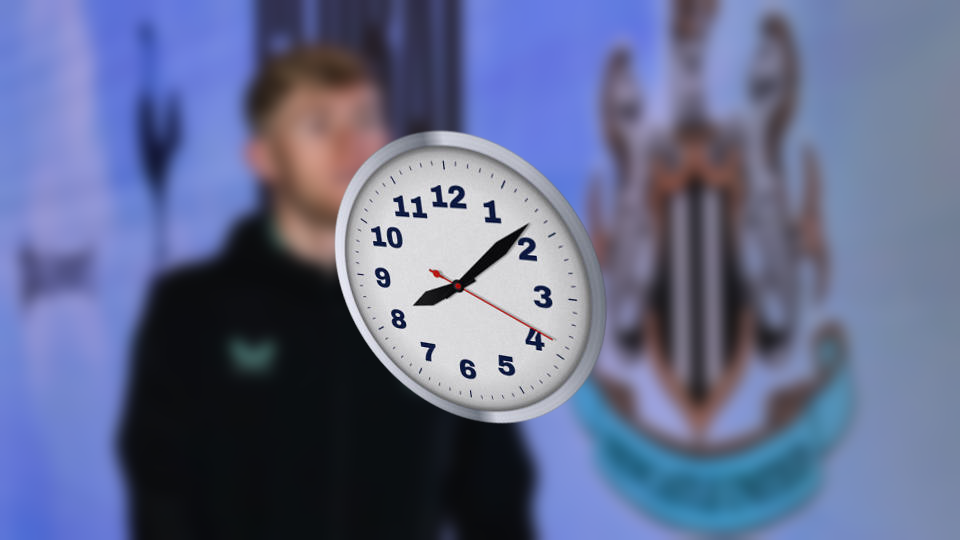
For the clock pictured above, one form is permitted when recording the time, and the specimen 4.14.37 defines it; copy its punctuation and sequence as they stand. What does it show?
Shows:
8.08.19
